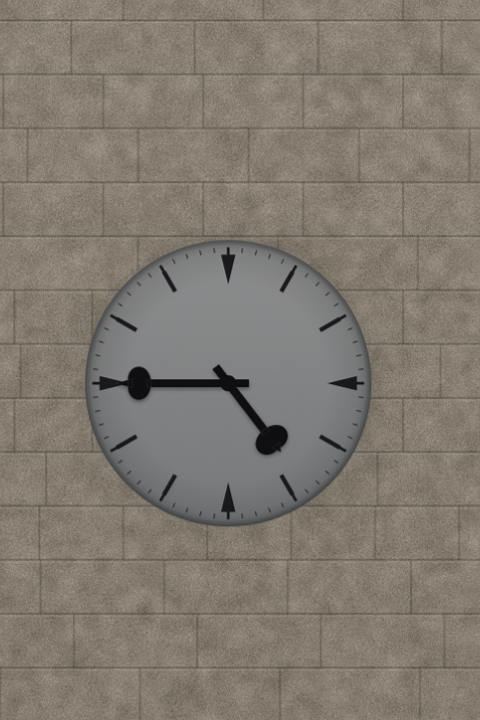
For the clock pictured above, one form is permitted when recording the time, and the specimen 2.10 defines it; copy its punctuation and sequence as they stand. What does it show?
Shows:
4.45
